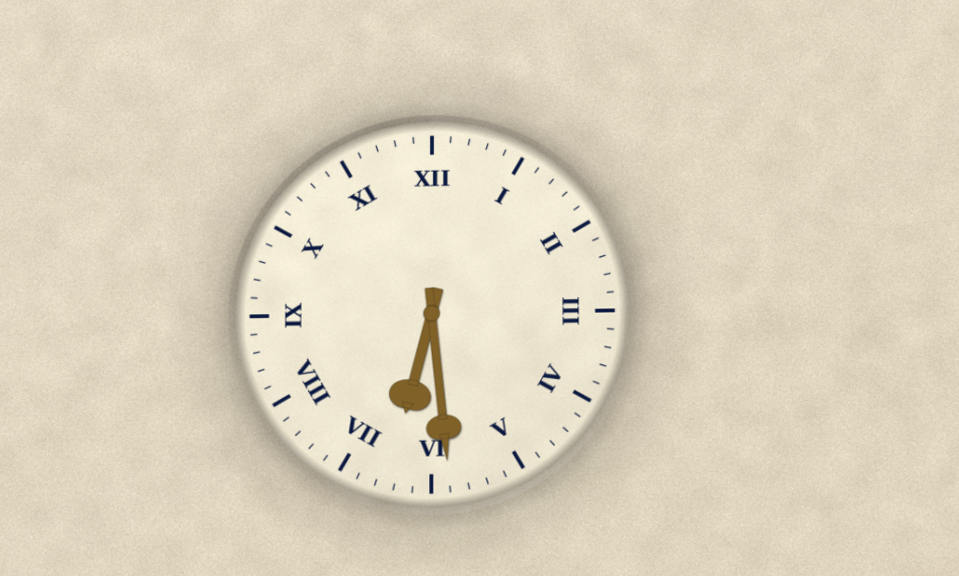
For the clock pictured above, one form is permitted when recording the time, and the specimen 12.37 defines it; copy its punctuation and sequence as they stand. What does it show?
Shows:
6.29
